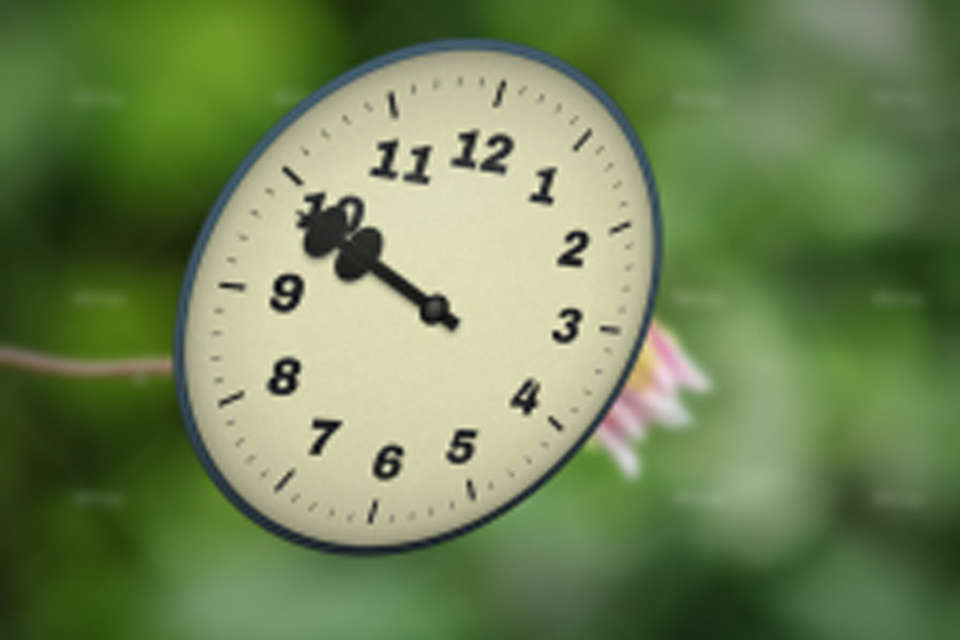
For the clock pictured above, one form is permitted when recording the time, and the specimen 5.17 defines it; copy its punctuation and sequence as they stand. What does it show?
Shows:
9.49
